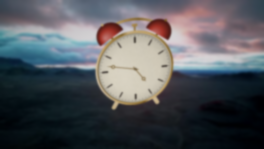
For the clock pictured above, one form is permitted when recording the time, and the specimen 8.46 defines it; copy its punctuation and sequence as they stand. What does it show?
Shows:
4.47
